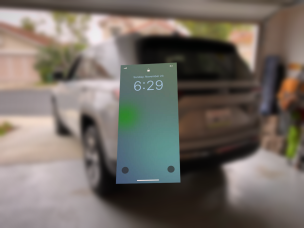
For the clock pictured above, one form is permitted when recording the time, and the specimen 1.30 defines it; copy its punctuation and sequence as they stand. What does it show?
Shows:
6.29
